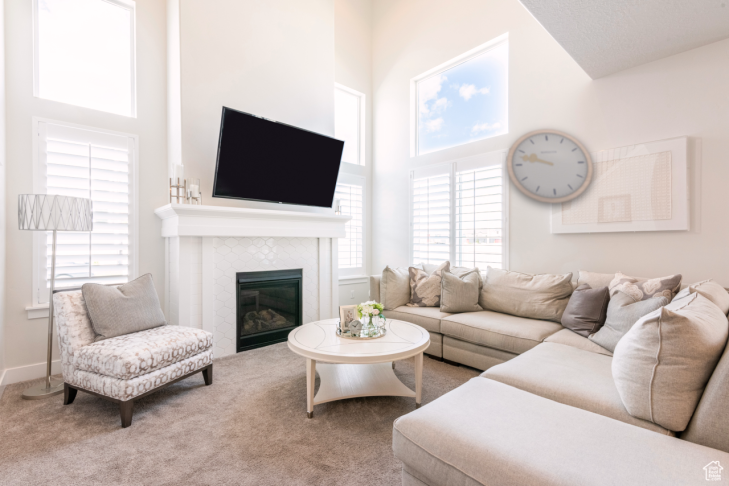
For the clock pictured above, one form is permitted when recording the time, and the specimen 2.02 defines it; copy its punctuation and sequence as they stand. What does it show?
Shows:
9.48
